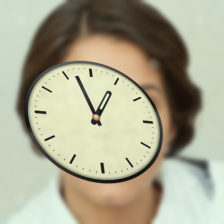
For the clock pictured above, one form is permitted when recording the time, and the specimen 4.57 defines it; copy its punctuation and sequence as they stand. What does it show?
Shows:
12.57
